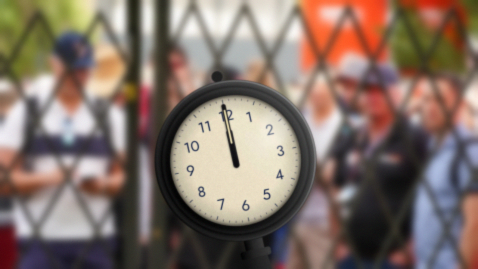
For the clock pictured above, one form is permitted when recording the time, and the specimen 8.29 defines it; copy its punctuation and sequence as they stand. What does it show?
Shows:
12.00
